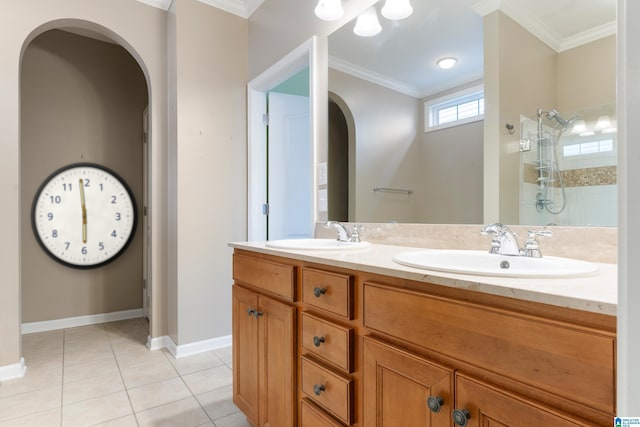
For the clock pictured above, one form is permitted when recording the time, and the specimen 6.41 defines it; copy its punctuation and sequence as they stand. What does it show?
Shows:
5.59
